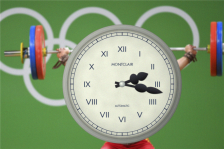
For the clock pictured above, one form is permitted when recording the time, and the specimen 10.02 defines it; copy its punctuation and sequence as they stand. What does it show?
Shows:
2.17
